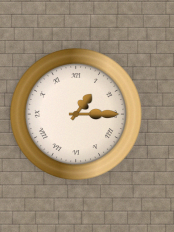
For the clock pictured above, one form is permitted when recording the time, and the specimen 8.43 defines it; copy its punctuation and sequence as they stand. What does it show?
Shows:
1.15
